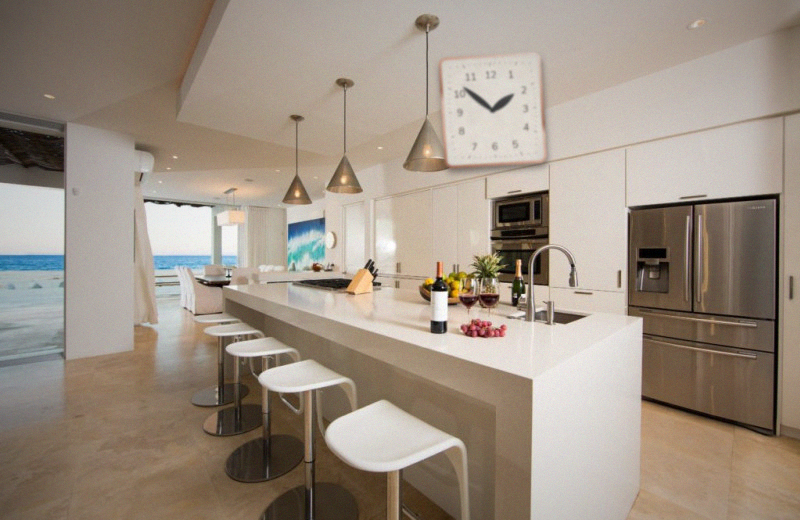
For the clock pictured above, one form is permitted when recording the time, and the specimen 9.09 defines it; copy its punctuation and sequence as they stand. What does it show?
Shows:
1.52
